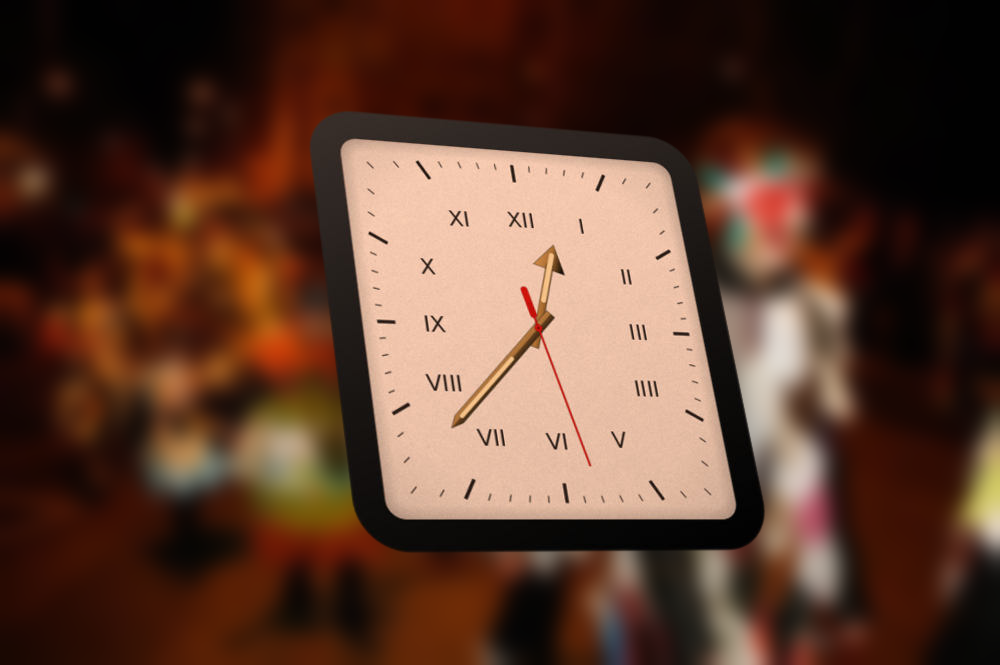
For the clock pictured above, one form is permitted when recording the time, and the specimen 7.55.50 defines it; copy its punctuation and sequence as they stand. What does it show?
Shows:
12.37.28
